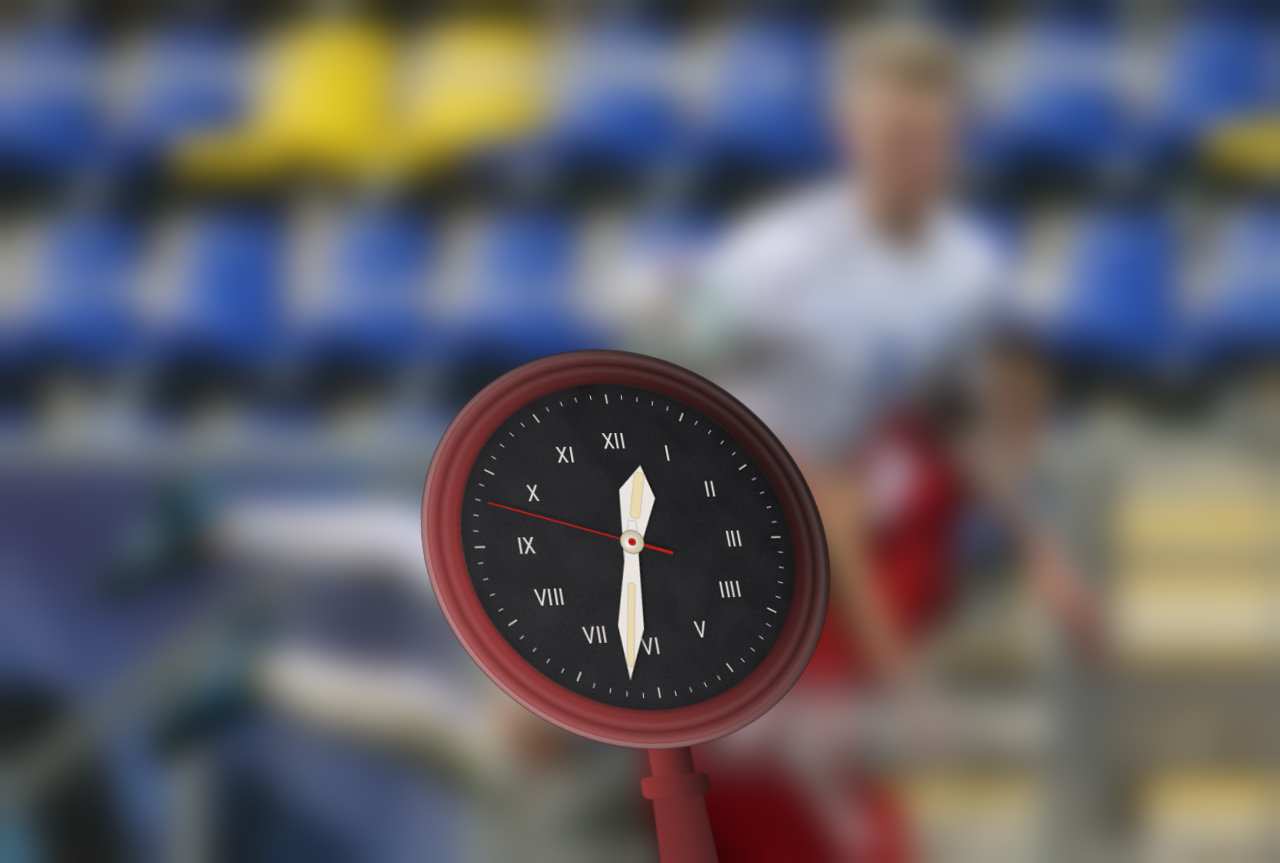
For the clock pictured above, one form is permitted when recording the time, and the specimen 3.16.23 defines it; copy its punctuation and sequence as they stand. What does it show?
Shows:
12.31.48
